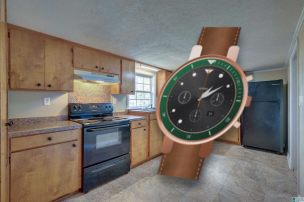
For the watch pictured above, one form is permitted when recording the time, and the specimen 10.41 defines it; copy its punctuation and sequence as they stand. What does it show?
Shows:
1.09
